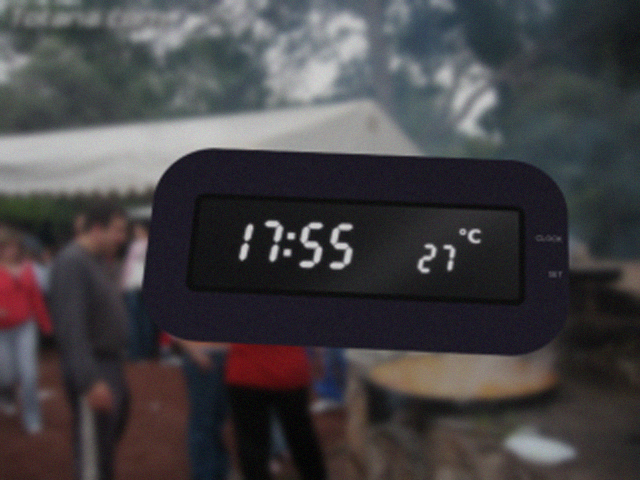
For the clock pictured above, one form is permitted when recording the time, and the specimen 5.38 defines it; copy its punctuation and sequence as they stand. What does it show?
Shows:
17.55
